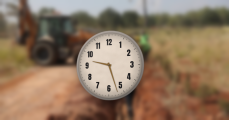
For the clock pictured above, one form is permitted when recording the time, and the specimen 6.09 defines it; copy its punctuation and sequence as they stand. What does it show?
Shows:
9.27
